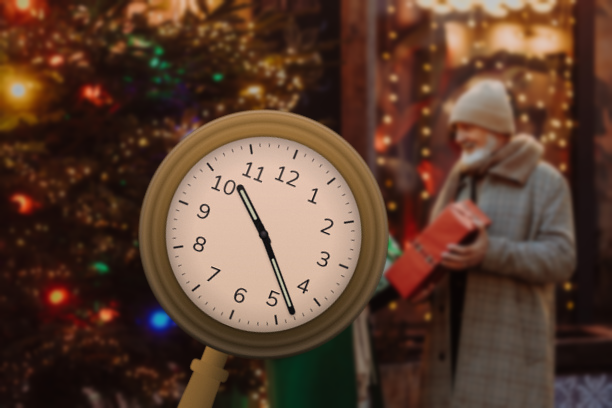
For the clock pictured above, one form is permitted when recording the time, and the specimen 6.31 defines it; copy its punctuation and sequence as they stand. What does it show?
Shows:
10.23
